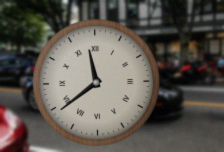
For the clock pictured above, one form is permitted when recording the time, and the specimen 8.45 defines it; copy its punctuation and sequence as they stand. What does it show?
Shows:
11.39
